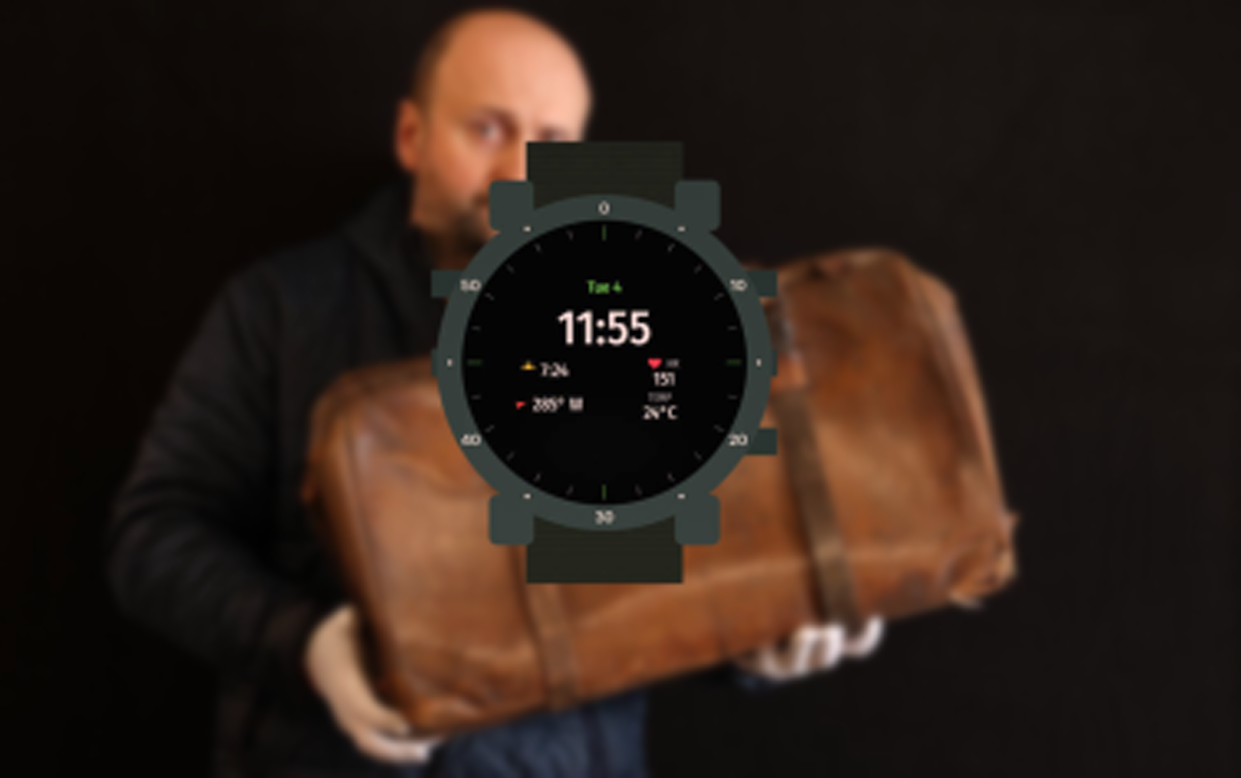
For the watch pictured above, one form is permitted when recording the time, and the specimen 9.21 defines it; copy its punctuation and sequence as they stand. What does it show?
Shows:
11.55
